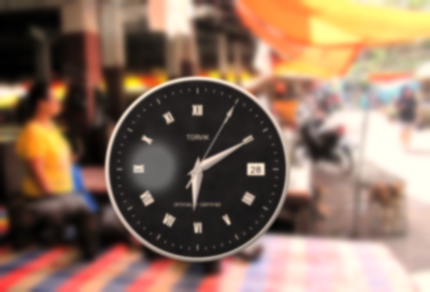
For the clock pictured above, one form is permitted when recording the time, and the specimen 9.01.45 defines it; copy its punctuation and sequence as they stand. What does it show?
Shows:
6.10.05
